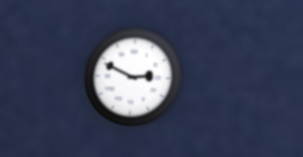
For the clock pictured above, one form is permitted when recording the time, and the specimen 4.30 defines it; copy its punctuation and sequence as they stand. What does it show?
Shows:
2.49
